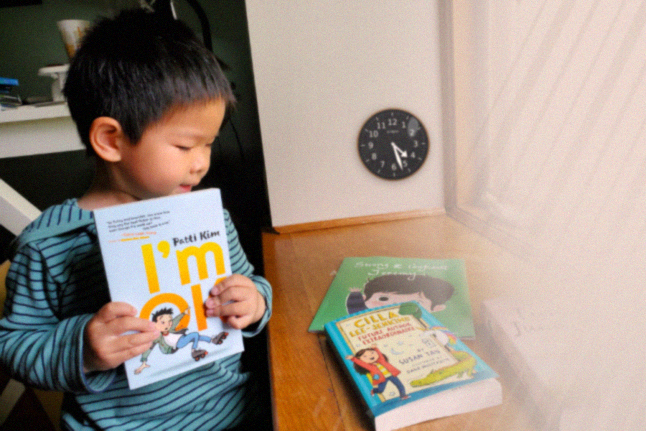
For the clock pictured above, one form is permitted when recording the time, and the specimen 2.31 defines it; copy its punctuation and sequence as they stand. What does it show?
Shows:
4.27
